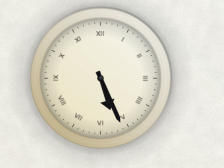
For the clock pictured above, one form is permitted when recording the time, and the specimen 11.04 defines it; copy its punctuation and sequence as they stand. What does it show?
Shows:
5.26
